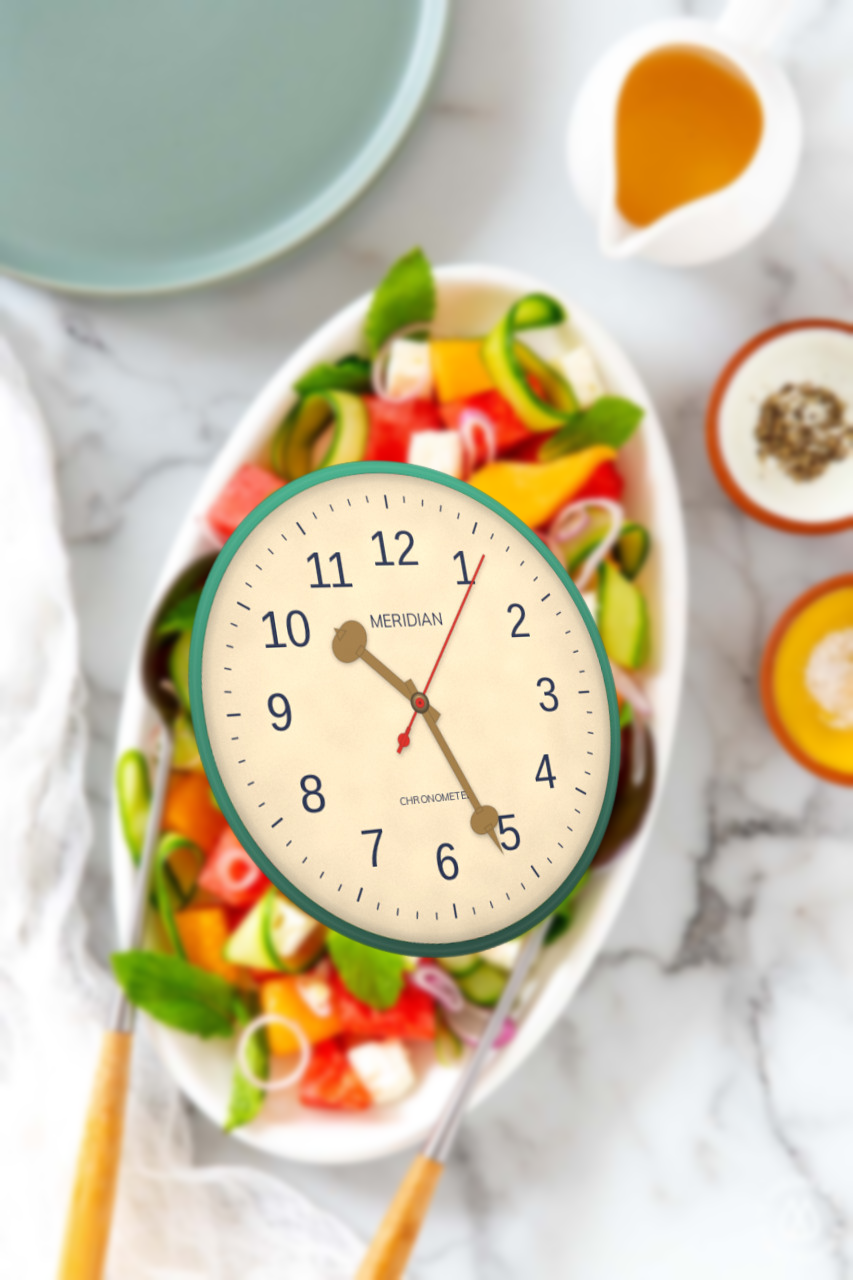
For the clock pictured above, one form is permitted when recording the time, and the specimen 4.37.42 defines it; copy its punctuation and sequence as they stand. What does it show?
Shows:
10.26.06
